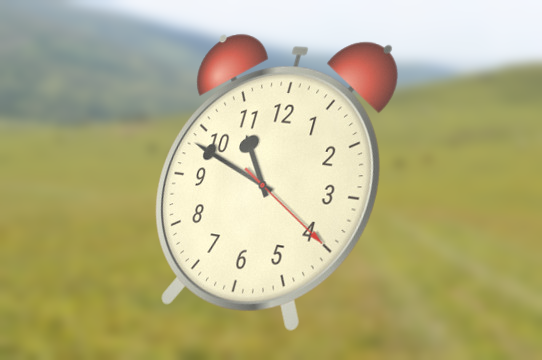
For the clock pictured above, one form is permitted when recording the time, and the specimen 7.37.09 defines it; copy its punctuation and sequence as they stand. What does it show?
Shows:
10.48.20
